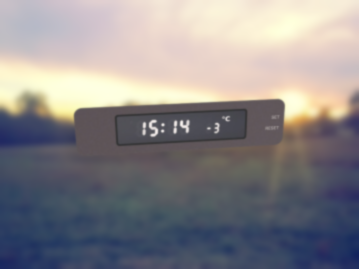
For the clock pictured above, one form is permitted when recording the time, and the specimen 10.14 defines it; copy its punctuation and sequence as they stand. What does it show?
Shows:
15.14
